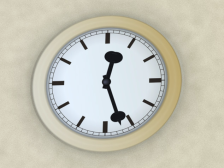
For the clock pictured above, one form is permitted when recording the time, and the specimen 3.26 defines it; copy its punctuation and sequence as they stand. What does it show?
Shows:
12.27
